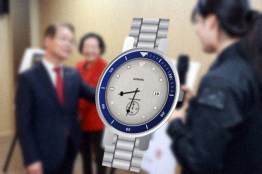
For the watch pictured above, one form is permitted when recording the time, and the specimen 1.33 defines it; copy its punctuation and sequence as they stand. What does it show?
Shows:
8.32
